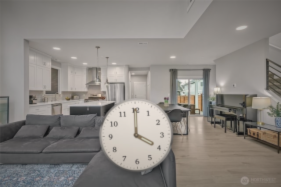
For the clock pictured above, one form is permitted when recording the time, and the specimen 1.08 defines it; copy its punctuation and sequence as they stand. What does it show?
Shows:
4.00
